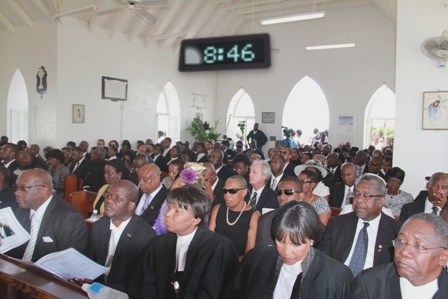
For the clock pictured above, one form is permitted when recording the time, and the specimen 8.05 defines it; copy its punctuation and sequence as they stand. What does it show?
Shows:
8.46
